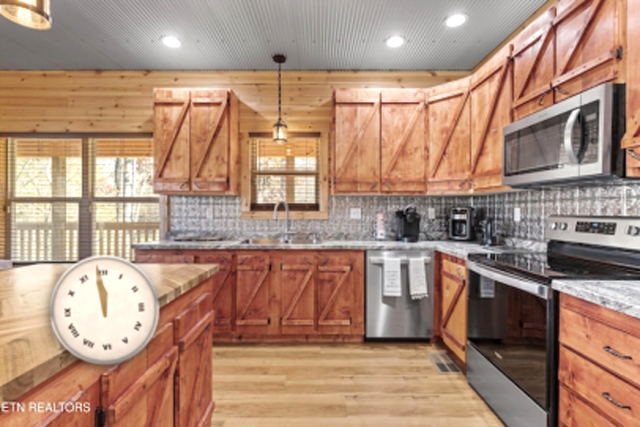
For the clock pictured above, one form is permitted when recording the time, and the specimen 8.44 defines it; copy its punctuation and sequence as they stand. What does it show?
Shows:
11.59
